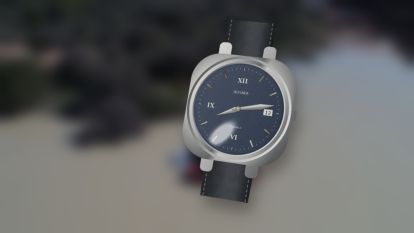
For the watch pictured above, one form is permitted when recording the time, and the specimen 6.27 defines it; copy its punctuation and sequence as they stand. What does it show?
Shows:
8.13
